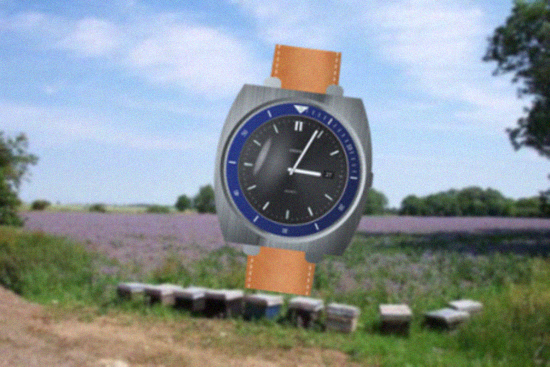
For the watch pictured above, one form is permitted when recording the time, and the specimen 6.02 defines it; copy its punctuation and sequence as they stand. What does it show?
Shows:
3.04
